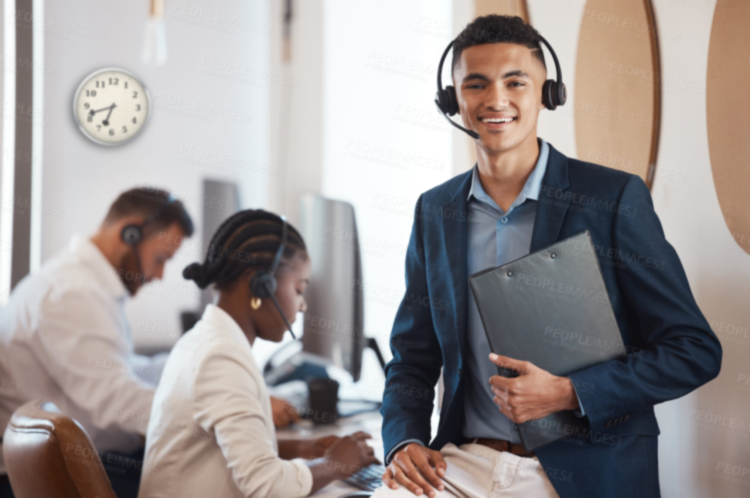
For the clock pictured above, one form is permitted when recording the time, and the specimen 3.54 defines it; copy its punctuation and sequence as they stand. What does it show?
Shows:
6.42
